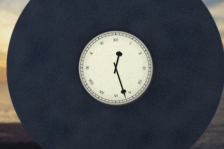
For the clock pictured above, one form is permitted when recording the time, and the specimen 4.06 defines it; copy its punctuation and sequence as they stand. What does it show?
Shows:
12.27
